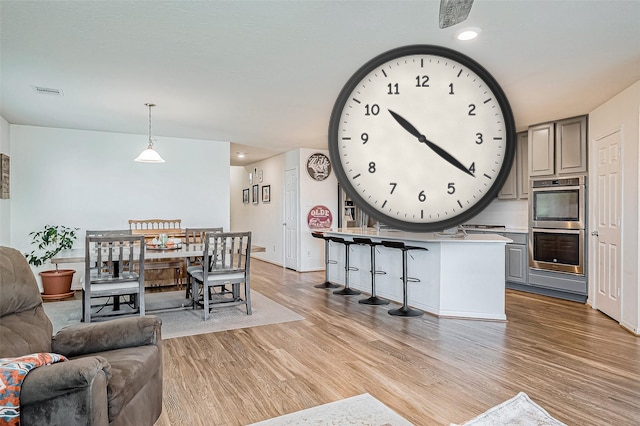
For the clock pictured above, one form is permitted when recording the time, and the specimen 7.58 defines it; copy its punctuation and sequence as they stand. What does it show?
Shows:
10.21
